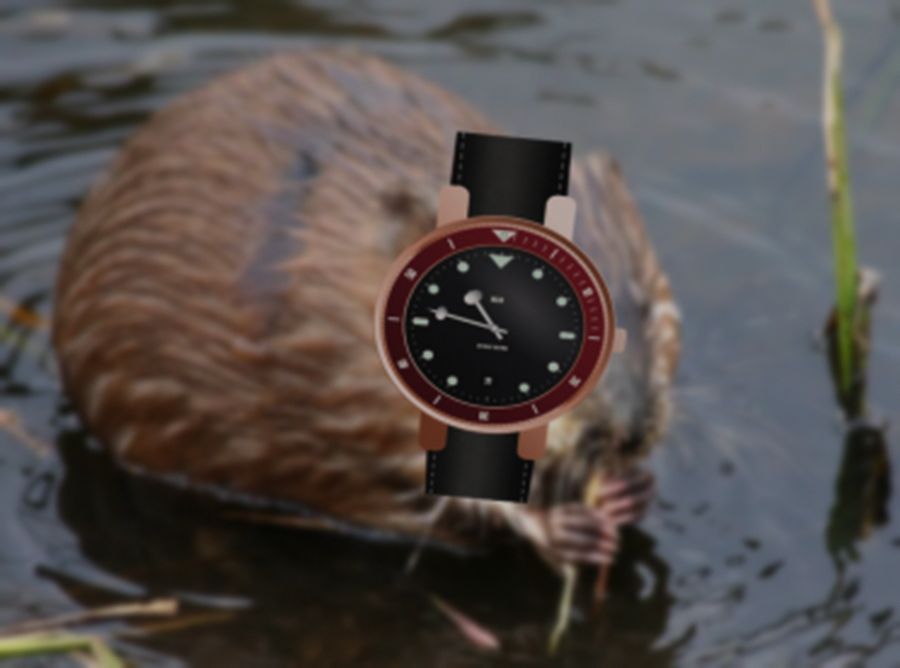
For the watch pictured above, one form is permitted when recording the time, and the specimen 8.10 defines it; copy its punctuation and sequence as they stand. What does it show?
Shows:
10.47
